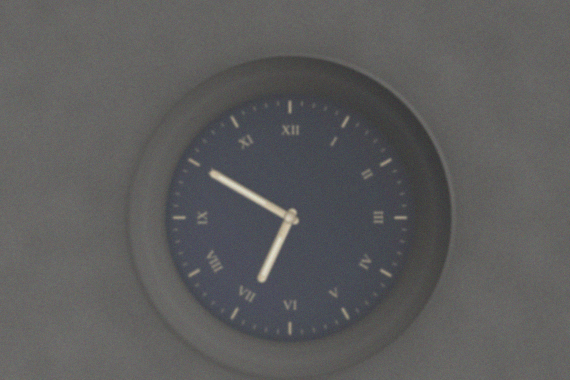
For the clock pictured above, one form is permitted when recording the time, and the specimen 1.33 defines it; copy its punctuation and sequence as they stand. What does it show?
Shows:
6.50
